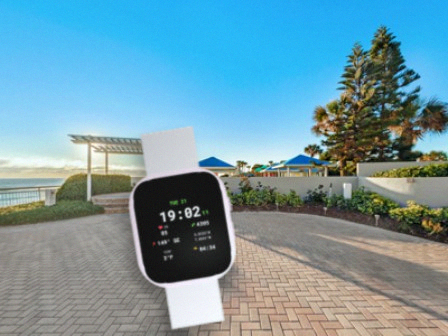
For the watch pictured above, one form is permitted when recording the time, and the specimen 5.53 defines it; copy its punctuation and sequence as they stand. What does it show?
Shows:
19.02
